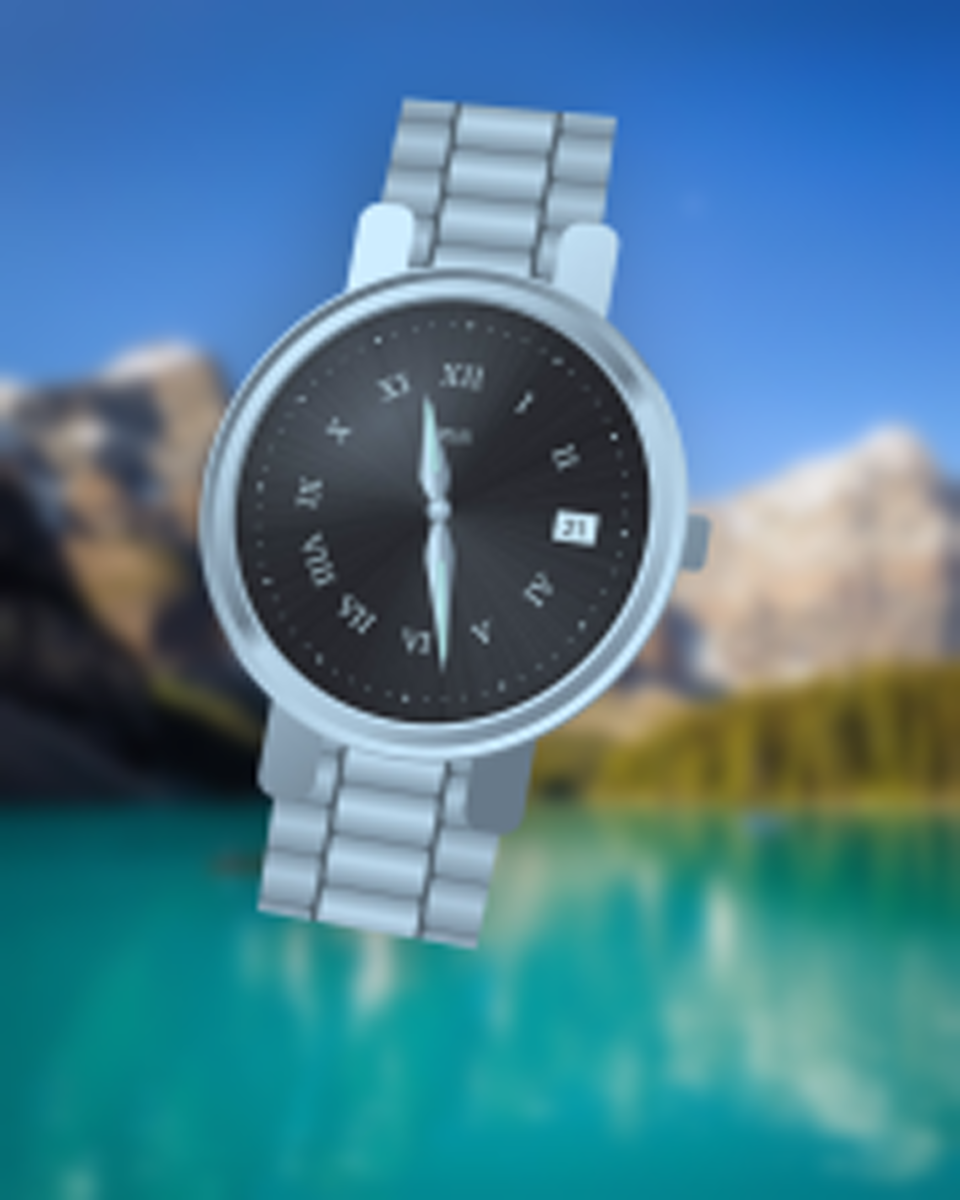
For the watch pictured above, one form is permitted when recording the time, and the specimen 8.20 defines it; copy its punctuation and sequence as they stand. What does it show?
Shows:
11.28
